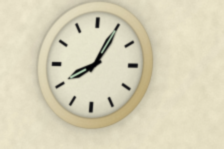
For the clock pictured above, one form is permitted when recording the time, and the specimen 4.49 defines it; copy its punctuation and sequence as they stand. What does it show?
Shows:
8.05
